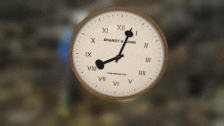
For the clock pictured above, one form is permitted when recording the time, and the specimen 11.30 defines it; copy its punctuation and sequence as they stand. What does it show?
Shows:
8.03
